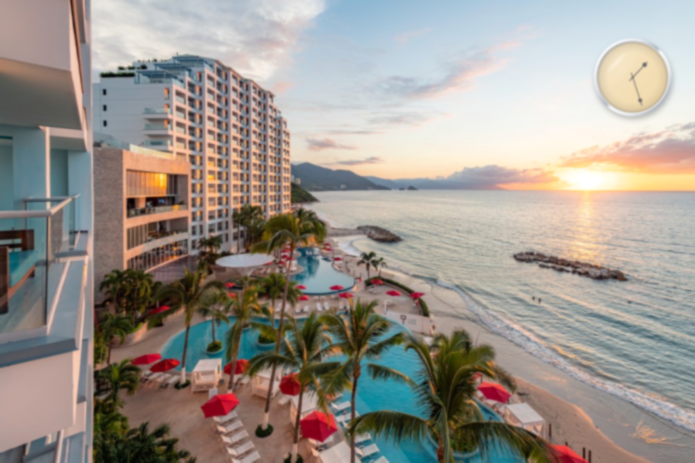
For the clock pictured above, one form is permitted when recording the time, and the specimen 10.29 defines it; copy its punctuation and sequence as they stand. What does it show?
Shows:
1.27
